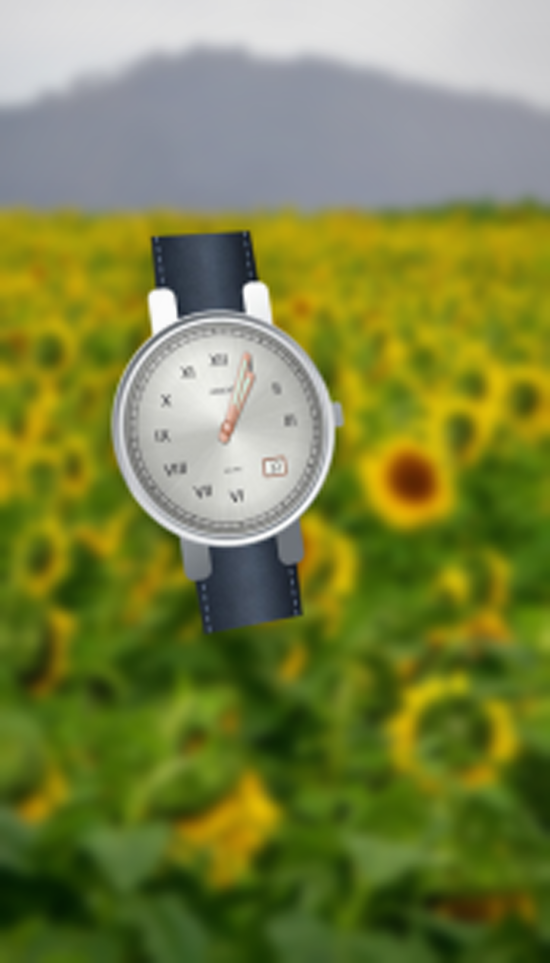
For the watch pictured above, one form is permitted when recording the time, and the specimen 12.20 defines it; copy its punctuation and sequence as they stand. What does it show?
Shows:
1.04
